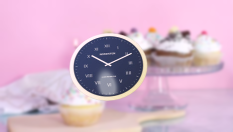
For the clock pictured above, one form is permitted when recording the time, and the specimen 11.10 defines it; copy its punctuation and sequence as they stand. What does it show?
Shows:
10.11
